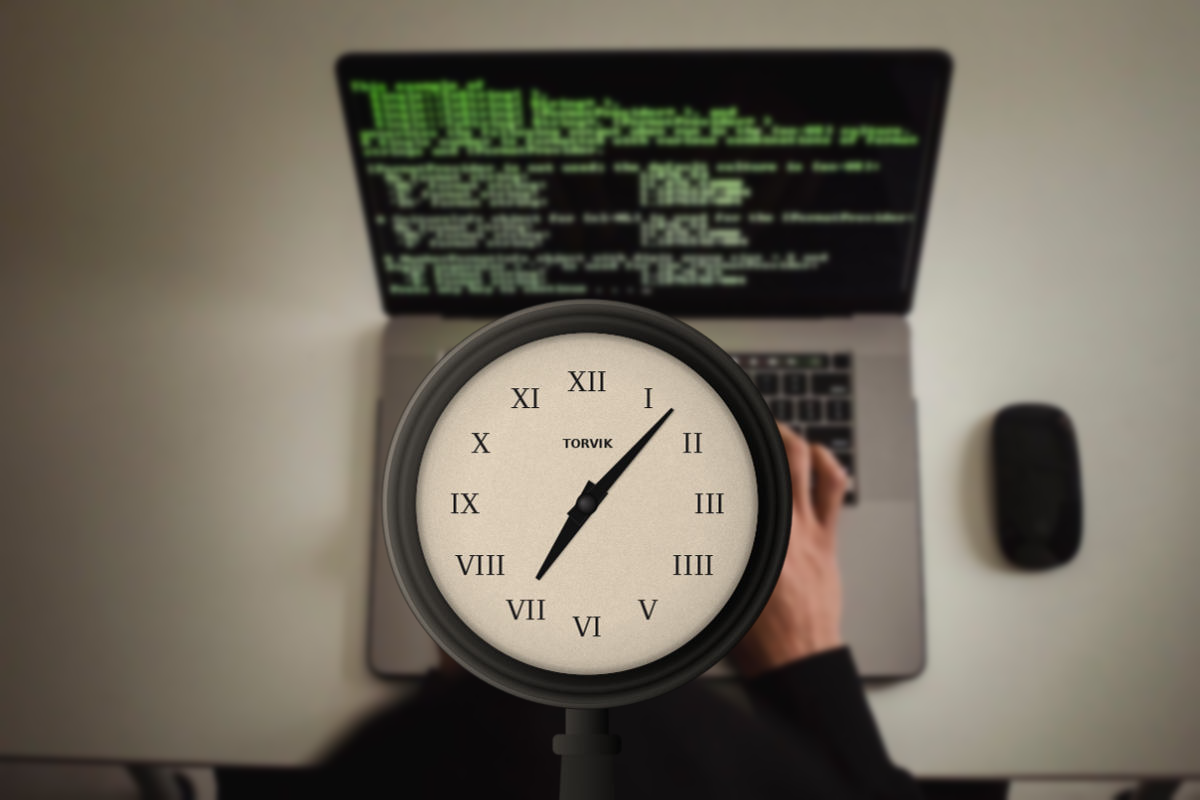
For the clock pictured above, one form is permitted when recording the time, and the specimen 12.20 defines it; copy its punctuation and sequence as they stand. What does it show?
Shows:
7.07
